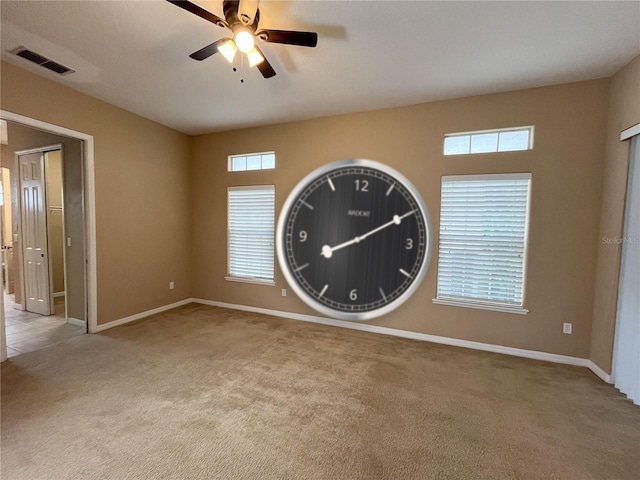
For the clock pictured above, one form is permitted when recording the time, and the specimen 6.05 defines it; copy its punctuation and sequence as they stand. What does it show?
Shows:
8.10
